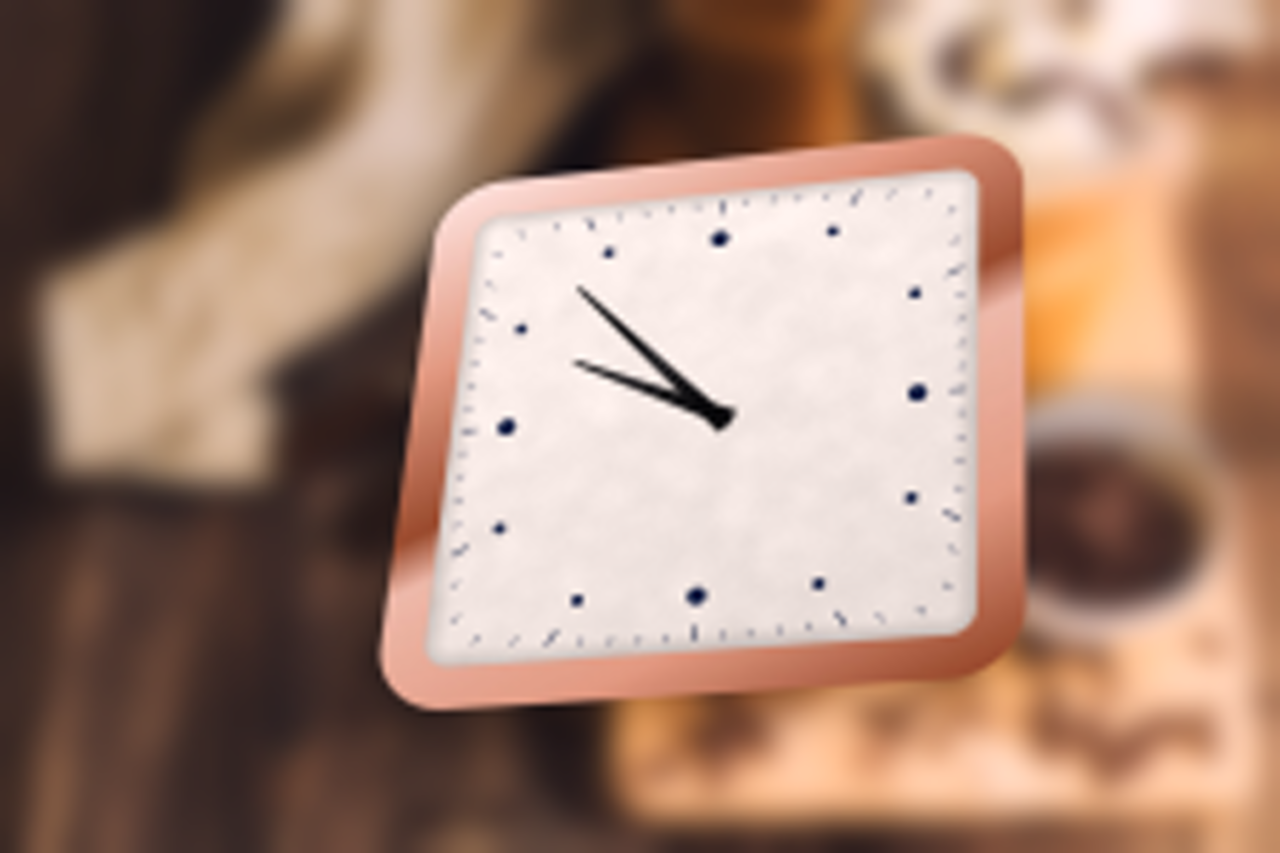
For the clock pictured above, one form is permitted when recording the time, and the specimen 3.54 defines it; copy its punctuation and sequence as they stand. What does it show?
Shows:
9.53
